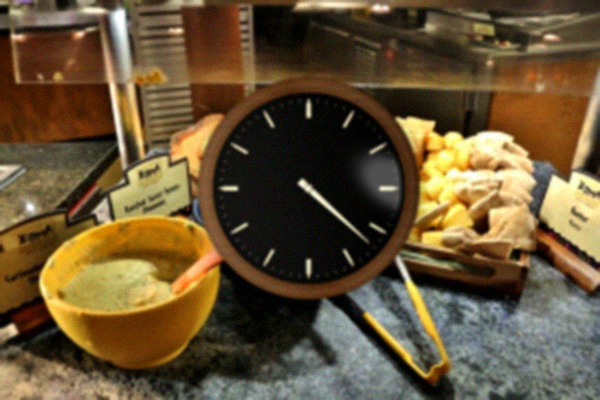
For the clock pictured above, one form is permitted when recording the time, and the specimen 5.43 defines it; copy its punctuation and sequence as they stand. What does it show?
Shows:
4.22
